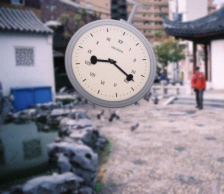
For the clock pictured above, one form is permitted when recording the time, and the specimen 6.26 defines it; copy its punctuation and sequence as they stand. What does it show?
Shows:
8.18
